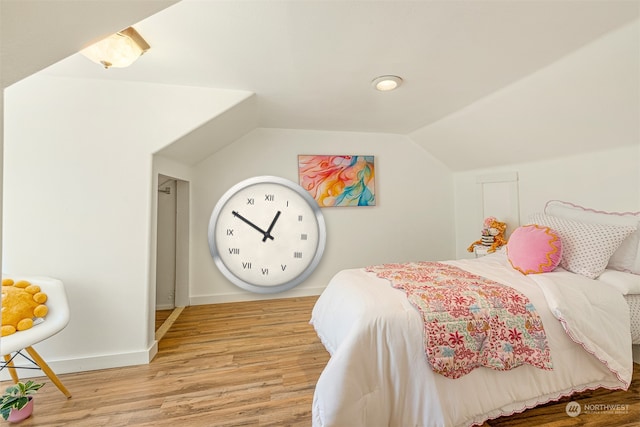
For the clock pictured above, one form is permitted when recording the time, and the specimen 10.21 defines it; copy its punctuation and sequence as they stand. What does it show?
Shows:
12.50
